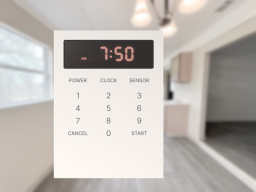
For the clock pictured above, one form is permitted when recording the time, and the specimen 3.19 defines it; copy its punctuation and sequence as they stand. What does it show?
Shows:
7.50
